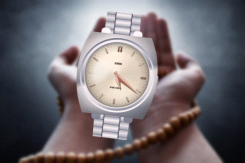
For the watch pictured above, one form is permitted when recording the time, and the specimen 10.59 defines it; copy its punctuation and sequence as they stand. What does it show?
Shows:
5.21
